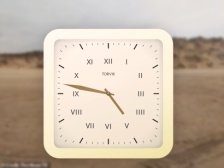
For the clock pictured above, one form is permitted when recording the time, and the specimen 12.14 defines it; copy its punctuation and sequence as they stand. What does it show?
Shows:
4.47
